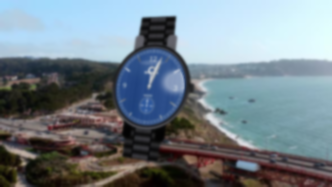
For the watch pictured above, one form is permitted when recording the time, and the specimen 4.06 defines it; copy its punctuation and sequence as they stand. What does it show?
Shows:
12.03
